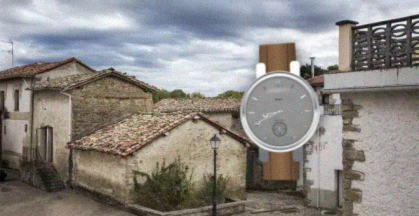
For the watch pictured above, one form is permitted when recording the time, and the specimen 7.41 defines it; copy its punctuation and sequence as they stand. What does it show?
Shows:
8.41
